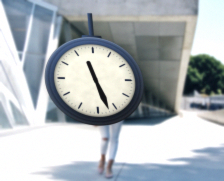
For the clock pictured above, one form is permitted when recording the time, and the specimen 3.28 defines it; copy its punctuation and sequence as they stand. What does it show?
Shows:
11.27
